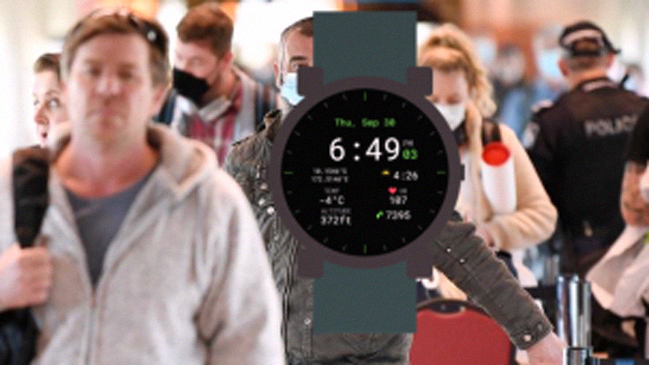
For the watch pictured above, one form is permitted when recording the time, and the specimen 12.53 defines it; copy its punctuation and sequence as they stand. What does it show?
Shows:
6.49
